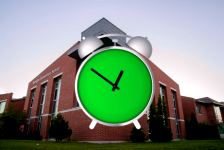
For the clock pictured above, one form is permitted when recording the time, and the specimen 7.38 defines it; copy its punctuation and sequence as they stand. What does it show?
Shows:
12.51
